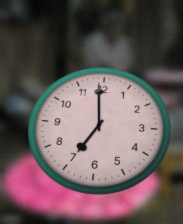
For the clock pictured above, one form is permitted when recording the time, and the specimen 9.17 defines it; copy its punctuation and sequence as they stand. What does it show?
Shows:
6.59
